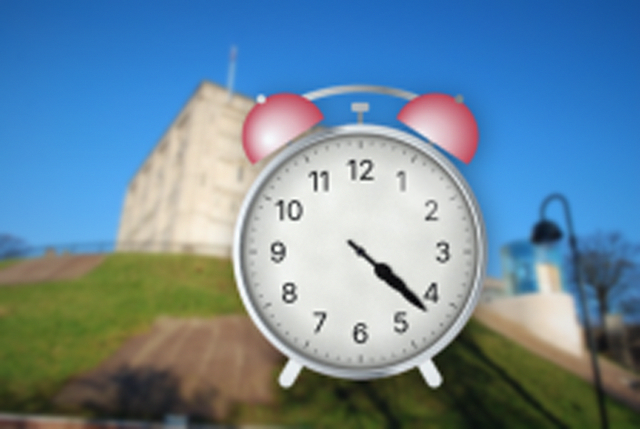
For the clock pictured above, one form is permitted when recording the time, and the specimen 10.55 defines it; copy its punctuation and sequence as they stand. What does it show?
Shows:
4.22
